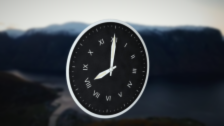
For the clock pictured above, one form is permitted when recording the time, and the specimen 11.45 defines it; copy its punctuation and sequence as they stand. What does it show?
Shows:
8.00
